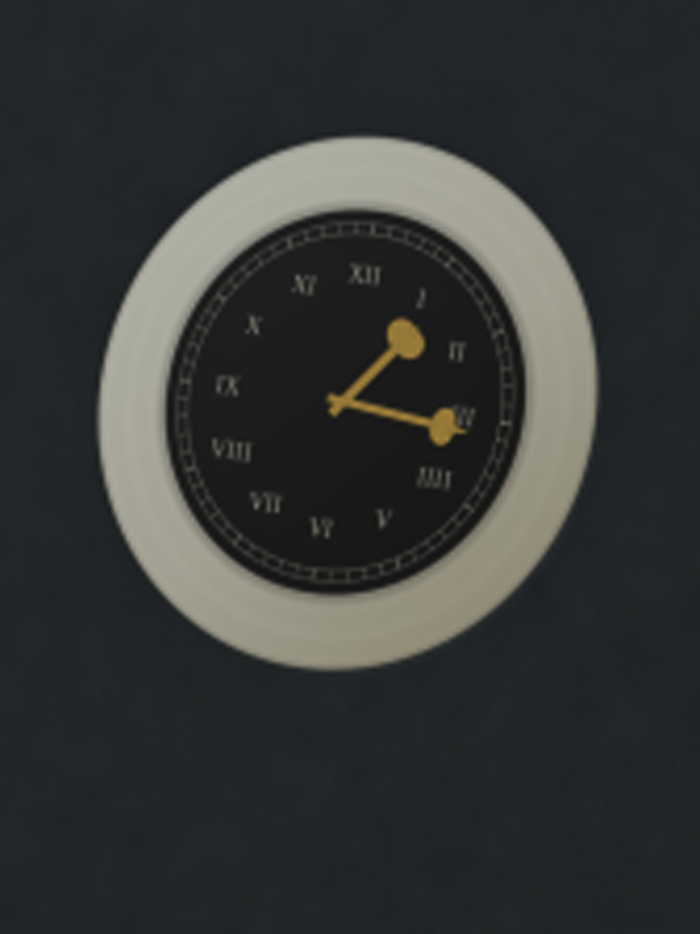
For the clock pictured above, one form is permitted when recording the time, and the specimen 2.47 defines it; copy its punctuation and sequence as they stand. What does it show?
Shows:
1.16
